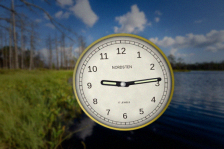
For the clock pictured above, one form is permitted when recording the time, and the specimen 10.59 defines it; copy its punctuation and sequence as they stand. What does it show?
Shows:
9.14
